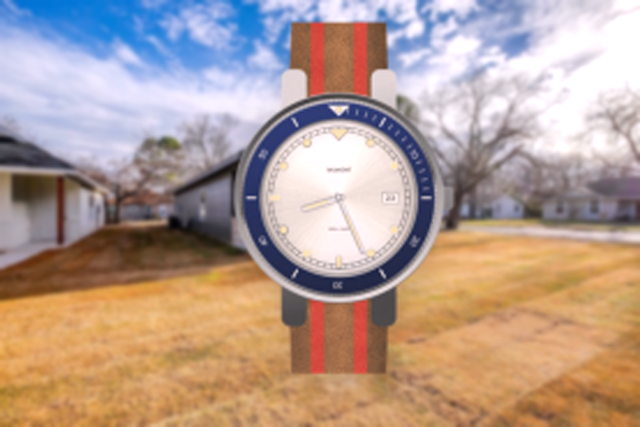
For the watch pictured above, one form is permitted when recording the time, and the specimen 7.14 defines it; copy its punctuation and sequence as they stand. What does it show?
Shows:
8.26
